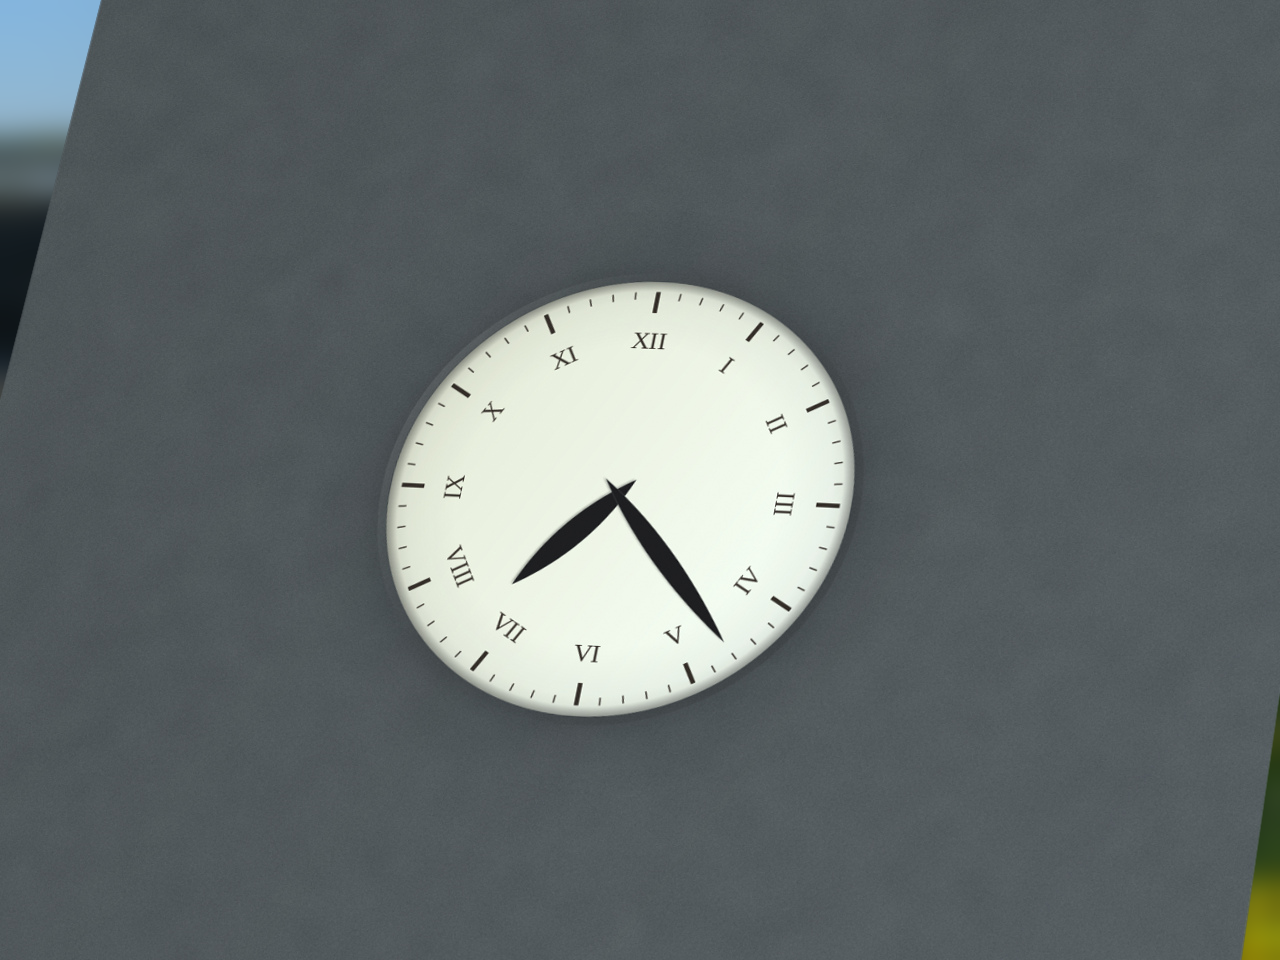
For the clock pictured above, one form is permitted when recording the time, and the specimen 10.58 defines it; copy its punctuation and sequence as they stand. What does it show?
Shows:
7.23
